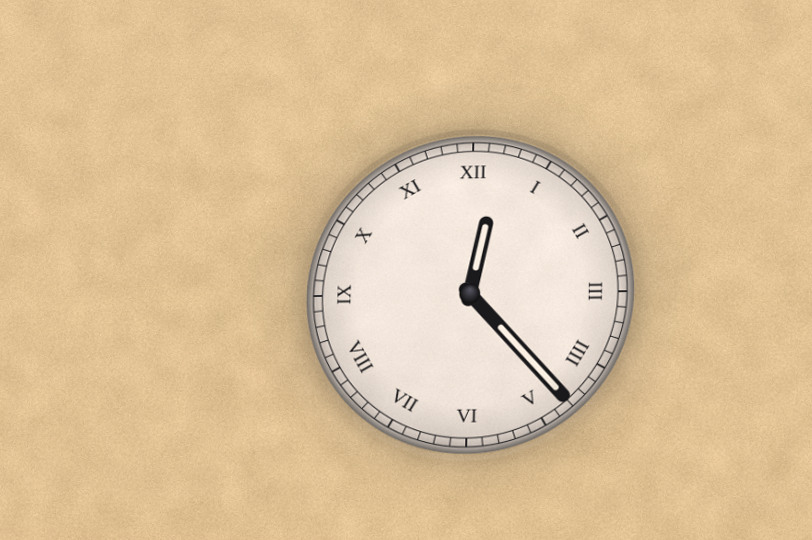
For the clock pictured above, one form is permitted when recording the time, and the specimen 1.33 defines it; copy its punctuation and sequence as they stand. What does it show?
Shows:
12.23
